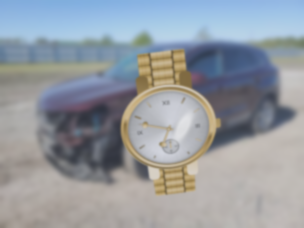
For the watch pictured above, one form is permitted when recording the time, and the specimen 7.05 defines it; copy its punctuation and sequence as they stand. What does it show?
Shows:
6.48
